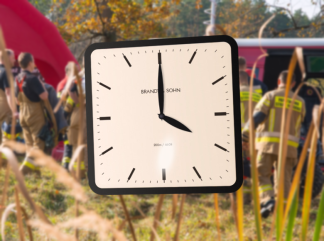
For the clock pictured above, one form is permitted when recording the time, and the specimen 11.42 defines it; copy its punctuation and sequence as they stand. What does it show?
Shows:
4.00
